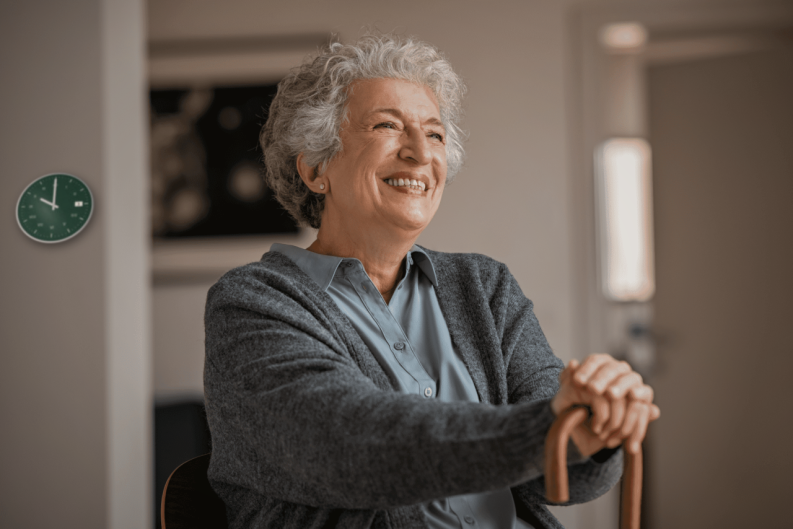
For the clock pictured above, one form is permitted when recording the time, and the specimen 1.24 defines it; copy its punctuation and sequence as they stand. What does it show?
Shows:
10.00
